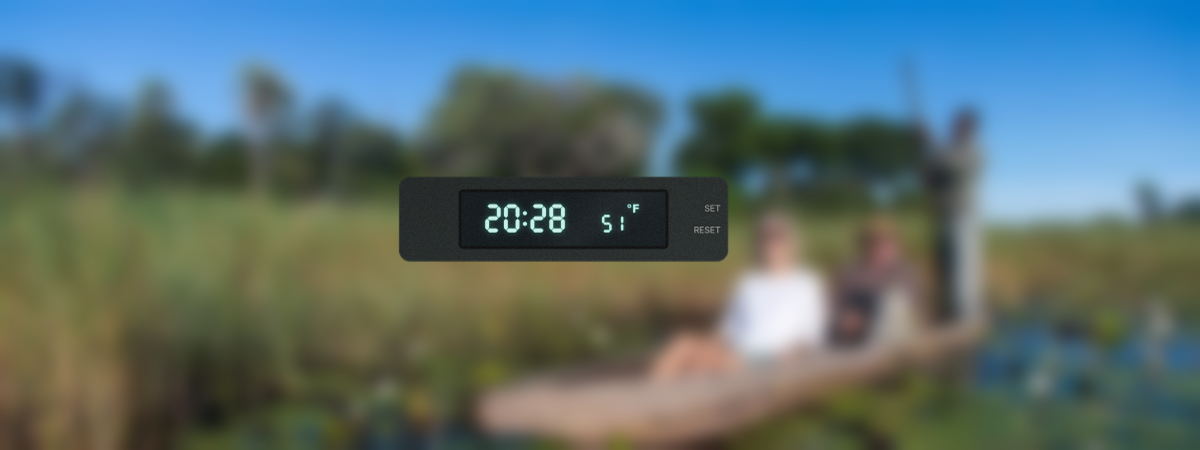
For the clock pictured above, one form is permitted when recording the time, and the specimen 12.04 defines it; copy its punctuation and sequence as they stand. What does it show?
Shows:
20.28
